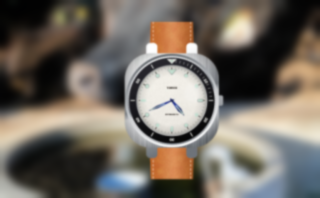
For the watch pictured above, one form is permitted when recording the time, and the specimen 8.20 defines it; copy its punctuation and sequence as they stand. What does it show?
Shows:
4.41
